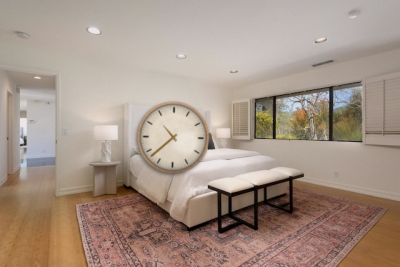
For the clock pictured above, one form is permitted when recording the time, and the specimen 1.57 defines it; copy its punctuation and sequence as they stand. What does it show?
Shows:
10.38
